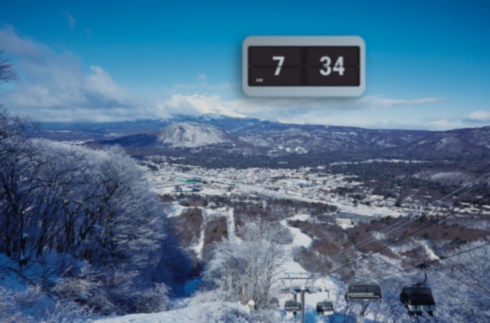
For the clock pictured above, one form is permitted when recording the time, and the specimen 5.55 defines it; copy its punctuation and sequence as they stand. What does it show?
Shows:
7.34
